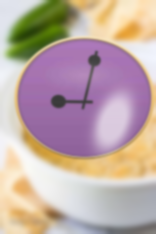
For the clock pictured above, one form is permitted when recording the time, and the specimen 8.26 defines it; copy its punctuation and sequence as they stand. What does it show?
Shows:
9.02
